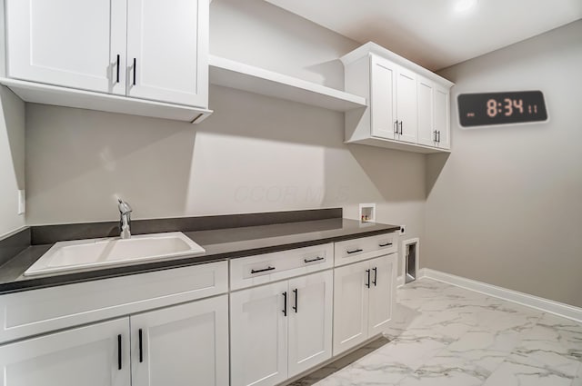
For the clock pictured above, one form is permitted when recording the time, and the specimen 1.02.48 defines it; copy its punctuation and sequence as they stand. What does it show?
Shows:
8.34.11
